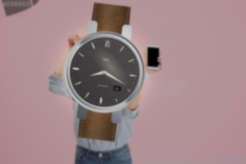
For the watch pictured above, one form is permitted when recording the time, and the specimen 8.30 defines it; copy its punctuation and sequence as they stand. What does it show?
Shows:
8.19
